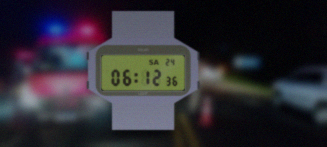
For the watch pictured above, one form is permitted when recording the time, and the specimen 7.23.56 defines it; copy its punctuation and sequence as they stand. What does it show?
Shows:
6.12.36
